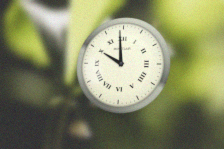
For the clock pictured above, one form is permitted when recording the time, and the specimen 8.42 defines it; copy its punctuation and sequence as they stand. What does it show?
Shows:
9.59
